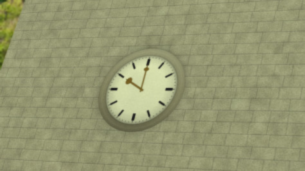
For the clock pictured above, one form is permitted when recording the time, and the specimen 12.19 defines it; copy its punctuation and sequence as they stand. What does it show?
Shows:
10.00
